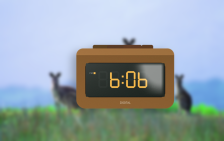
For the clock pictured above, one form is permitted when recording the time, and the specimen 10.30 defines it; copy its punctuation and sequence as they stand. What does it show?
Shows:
6.06
